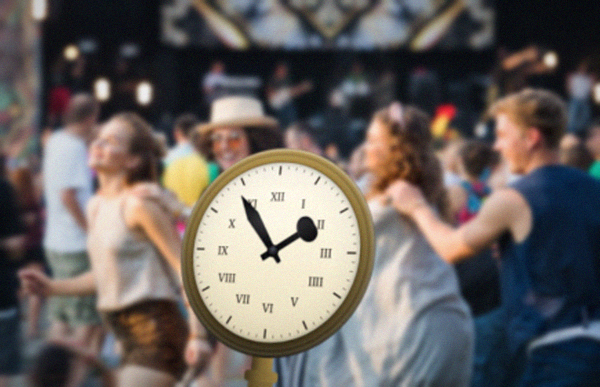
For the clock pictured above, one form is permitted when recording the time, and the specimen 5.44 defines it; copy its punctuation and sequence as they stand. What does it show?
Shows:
1.54
